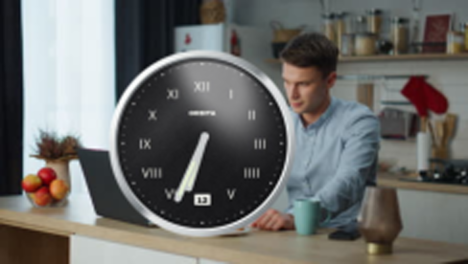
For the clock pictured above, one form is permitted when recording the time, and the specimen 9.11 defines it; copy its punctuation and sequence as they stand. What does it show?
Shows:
6.34
